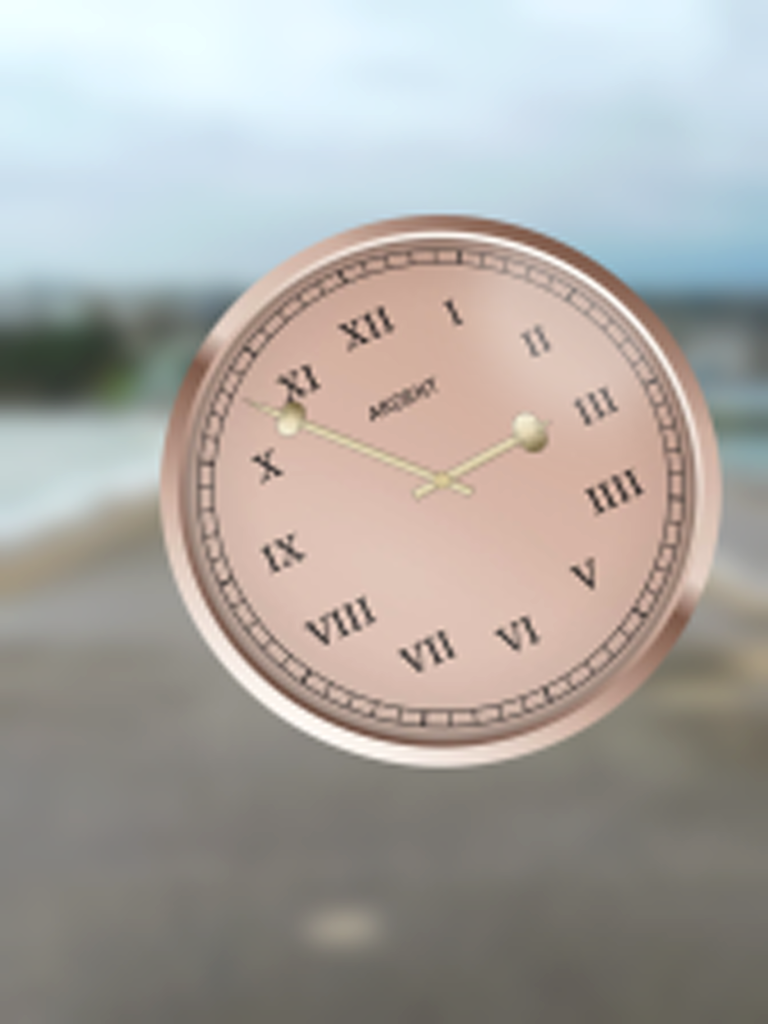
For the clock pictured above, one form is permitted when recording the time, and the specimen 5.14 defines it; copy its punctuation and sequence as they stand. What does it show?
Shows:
2.53
